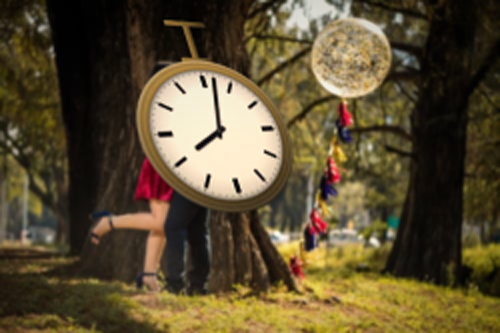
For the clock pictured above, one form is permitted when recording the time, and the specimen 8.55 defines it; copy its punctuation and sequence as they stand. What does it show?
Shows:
8.02
